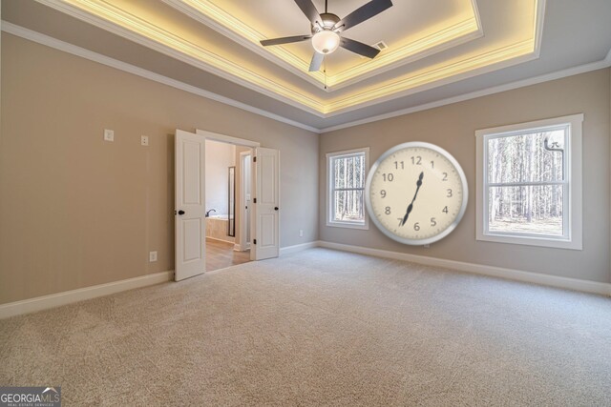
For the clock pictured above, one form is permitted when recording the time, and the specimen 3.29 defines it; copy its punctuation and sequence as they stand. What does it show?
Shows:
12.34
